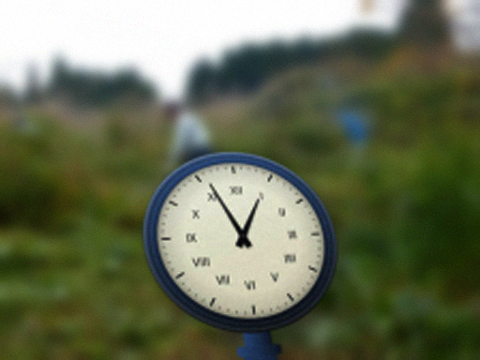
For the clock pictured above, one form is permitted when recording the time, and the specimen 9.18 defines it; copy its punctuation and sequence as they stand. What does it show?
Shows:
12.56
